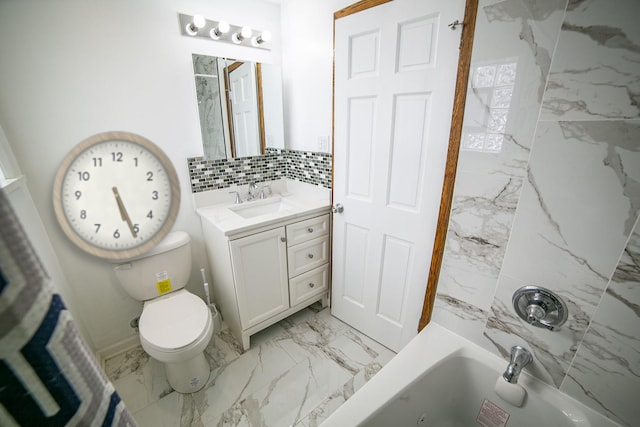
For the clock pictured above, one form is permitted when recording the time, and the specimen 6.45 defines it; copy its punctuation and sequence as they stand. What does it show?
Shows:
5.26
